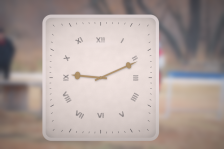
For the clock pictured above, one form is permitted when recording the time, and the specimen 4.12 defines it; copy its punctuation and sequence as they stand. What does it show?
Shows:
9.11
